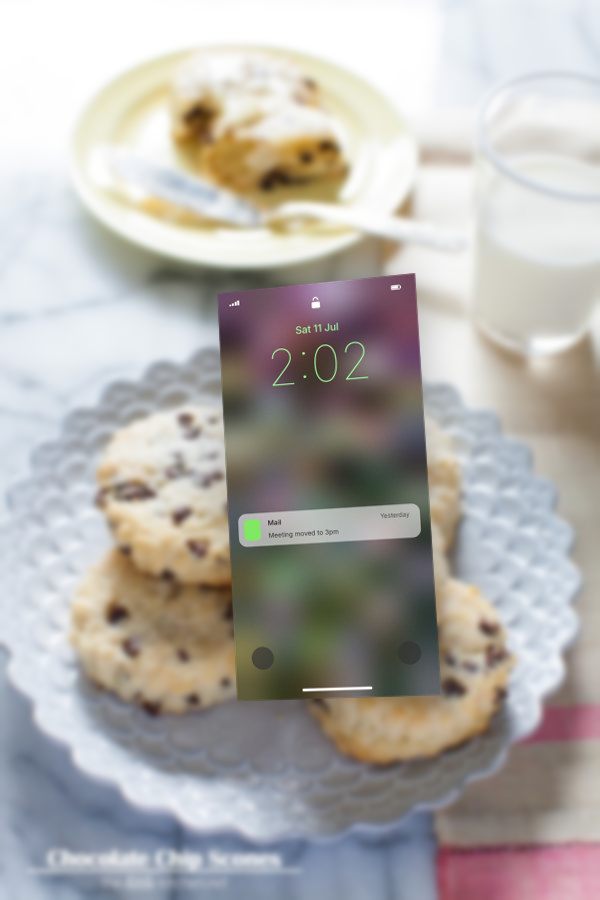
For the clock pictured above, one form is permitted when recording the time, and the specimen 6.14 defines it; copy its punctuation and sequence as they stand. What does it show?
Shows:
2.02
